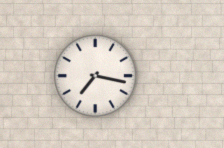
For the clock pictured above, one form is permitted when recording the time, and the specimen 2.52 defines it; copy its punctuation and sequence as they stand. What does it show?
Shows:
7.17
